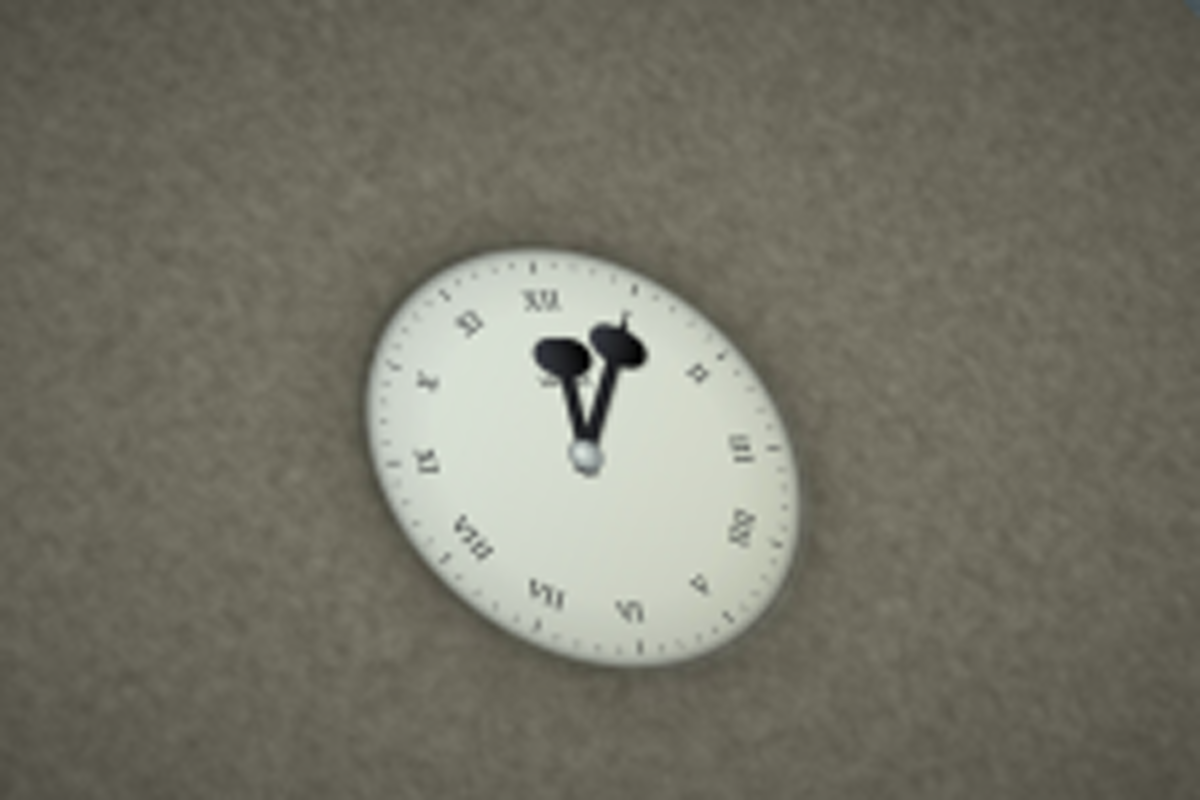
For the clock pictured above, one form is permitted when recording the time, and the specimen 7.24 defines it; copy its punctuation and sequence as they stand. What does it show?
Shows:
12.05
